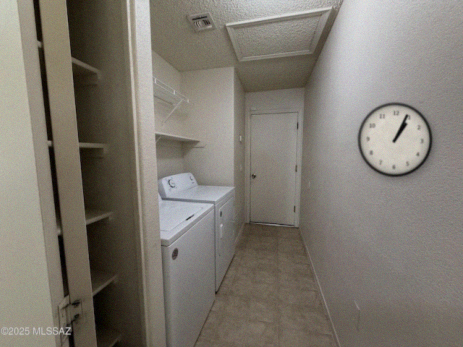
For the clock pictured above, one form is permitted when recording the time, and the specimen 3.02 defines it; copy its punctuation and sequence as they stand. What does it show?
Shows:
1.04
